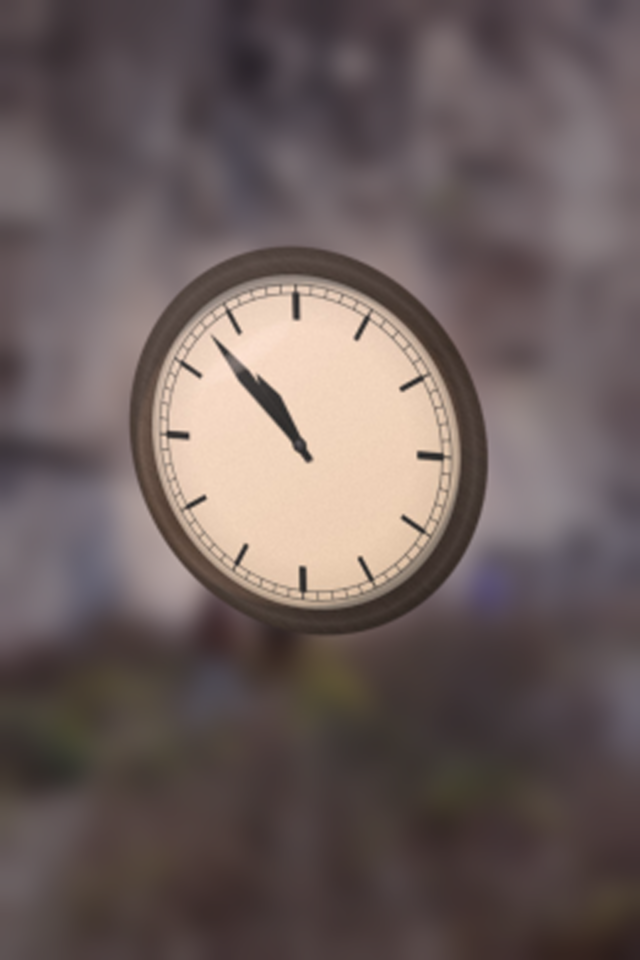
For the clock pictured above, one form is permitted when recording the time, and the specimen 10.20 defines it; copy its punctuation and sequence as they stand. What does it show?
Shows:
10.53
